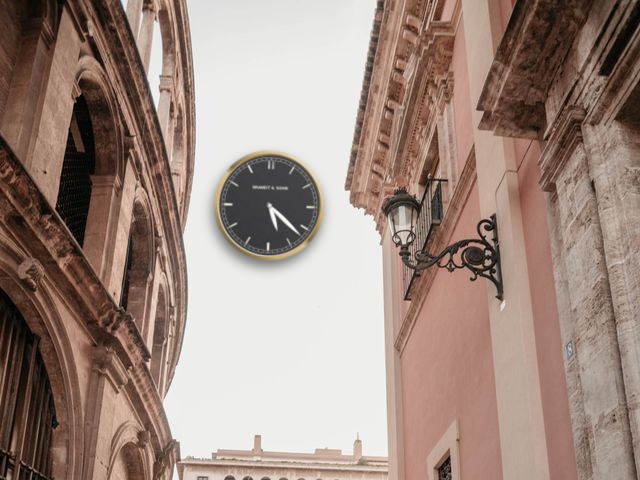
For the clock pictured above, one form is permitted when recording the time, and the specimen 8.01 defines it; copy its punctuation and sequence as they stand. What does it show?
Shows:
5.22
